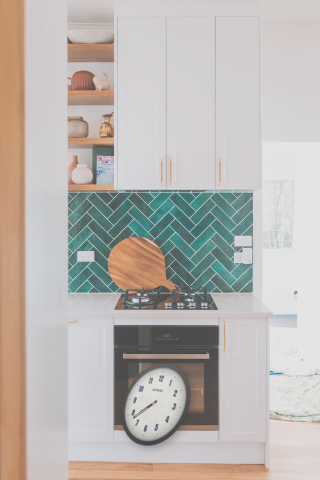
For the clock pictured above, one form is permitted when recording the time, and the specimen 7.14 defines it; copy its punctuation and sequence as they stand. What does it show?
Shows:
7.38
